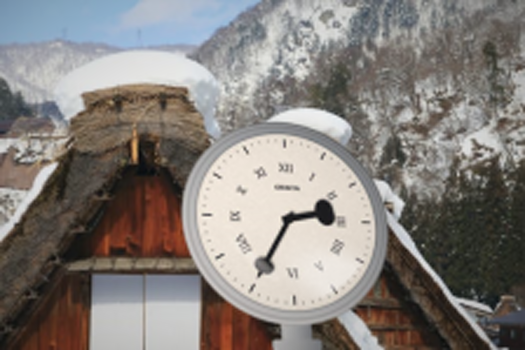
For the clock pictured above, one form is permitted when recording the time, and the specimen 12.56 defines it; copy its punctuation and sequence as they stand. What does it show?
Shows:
2.35
